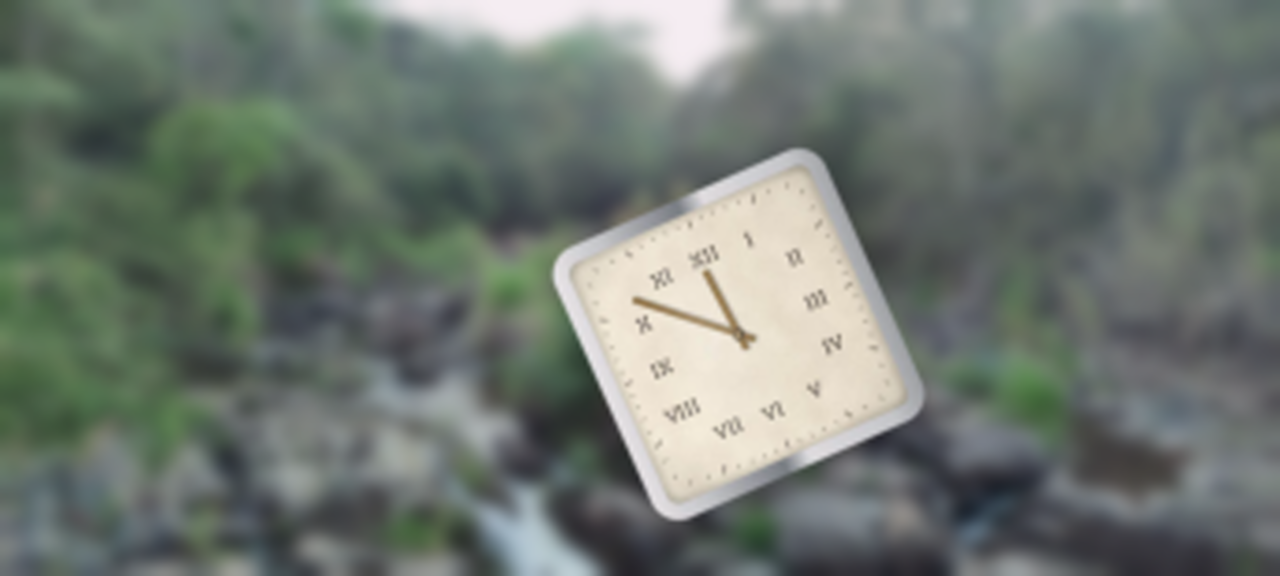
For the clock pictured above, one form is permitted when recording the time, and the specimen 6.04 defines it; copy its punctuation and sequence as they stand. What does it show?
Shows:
11.52
